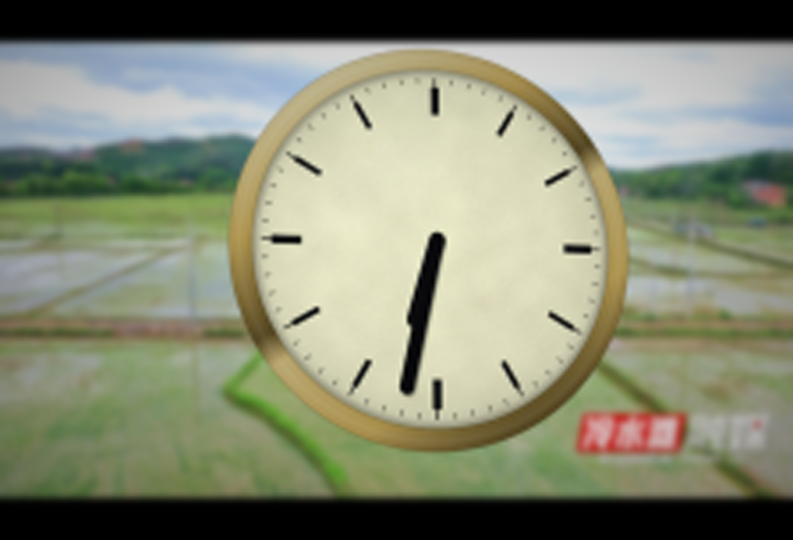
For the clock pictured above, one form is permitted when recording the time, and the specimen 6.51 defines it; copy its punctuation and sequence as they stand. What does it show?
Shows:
6.32
